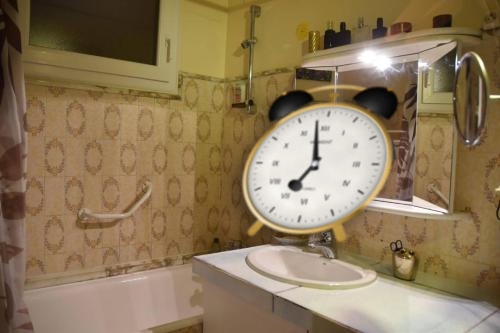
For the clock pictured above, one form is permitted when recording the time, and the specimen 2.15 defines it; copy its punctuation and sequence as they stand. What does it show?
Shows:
6.58
